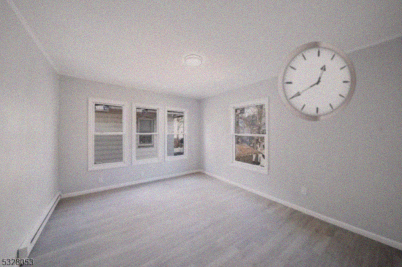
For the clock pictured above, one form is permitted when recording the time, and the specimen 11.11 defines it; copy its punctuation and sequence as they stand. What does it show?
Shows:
12.40
